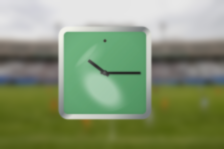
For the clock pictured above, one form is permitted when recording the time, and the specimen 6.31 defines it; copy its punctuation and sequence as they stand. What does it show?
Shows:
10.15
